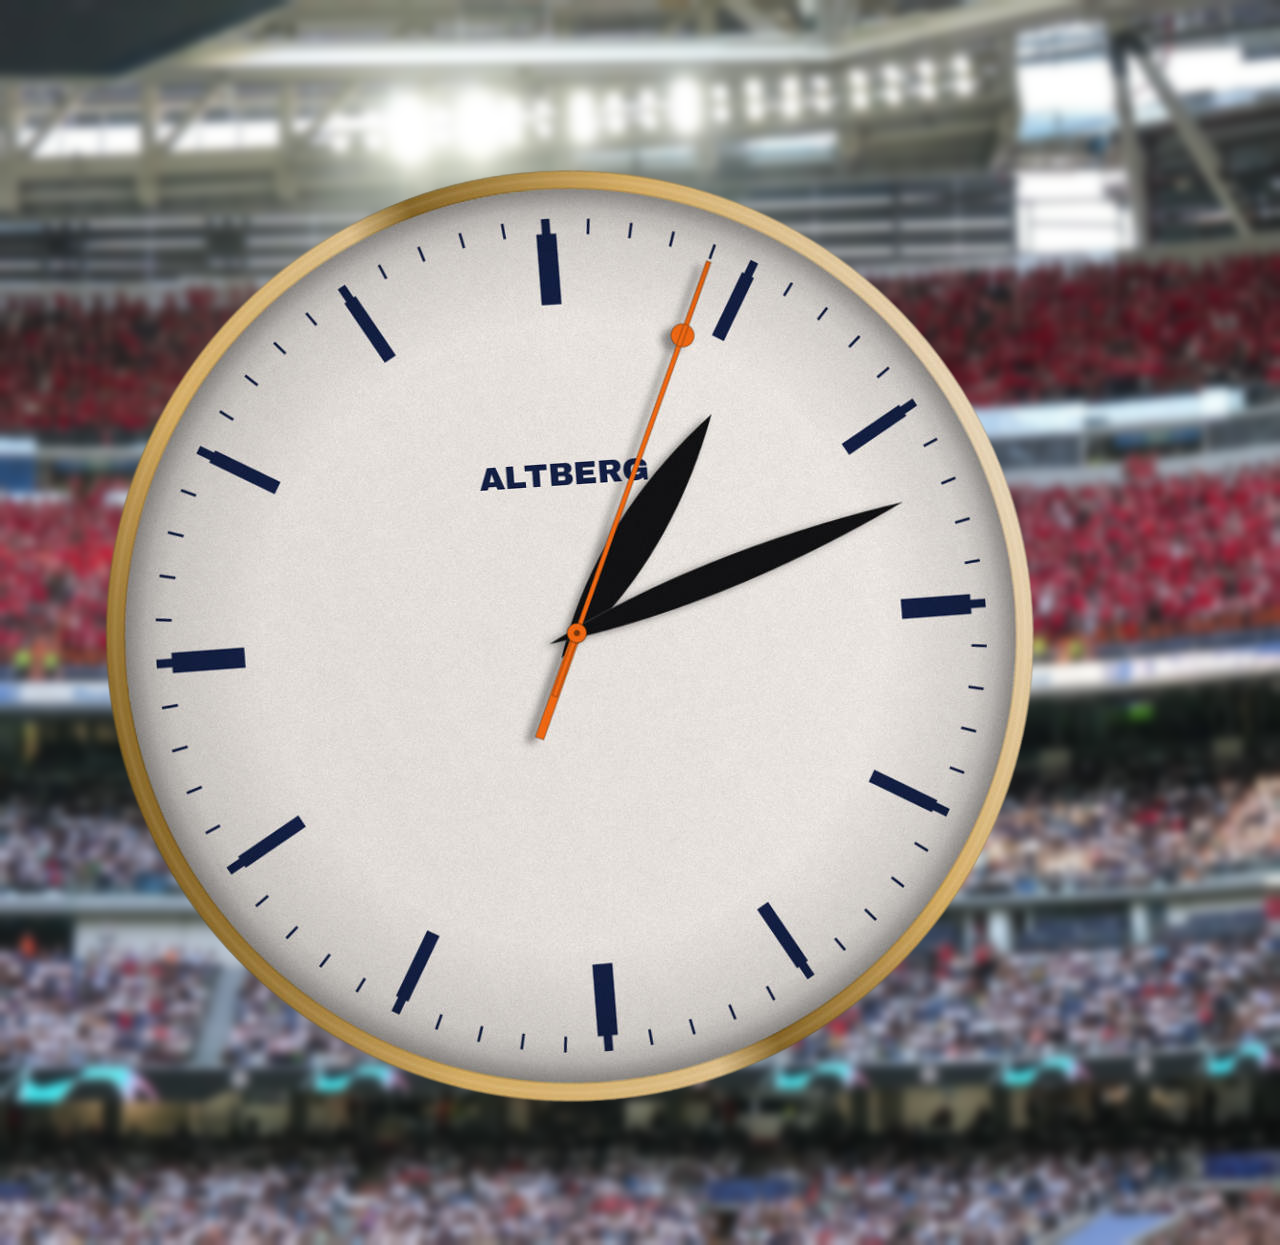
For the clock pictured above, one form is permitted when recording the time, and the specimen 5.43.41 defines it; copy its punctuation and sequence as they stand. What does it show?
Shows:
1.12.04
